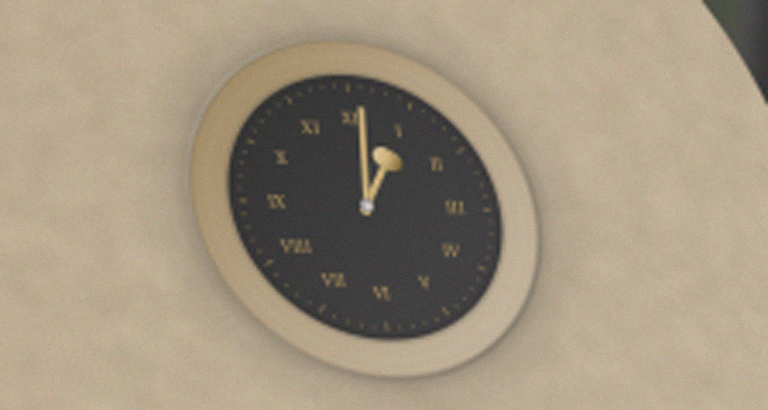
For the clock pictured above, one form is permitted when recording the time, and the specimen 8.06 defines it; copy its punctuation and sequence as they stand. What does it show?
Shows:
1.01
